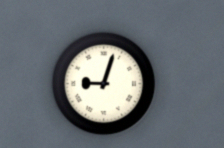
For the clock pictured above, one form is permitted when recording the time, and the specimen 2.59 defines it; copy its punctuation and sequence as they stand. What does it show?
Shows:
9.03
